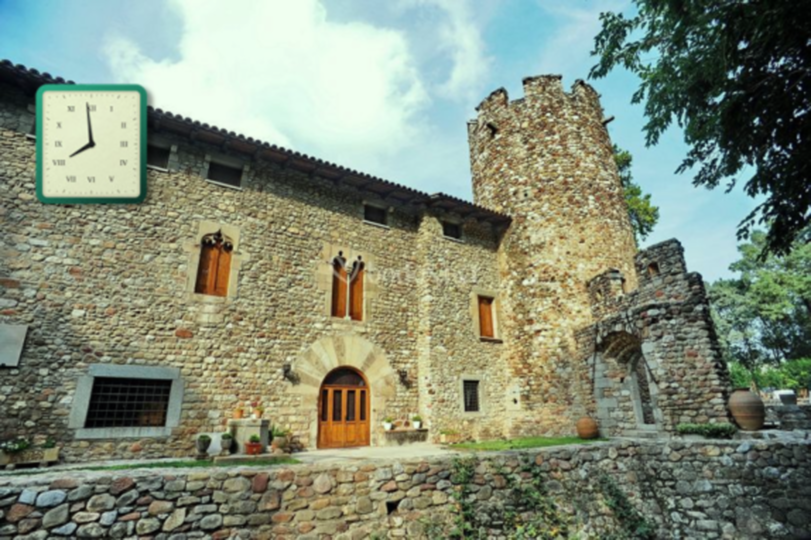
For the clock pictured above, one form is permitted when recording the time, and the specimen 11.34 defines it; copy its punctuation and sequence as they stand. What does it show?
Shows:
7.59
